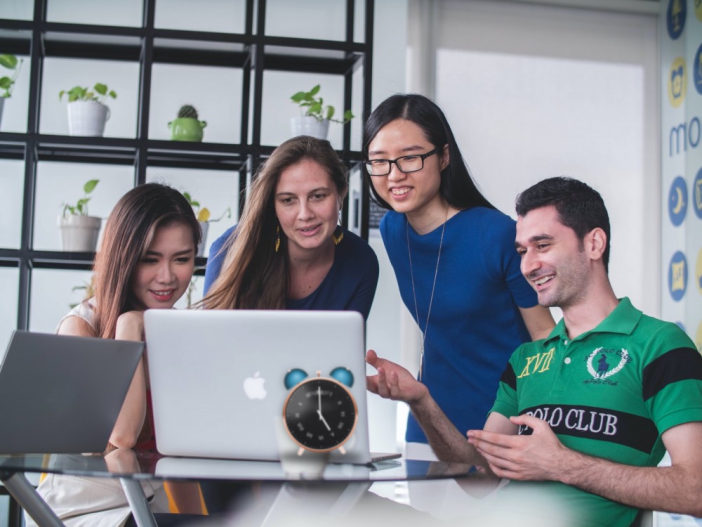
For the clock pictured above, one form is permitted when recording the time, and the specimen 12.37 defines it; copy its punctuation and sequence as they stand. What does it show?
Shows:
5.00
